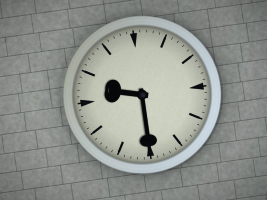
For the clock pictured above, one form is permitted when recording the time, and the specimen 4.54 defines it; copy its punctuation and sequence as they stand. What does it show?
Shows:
9.30
